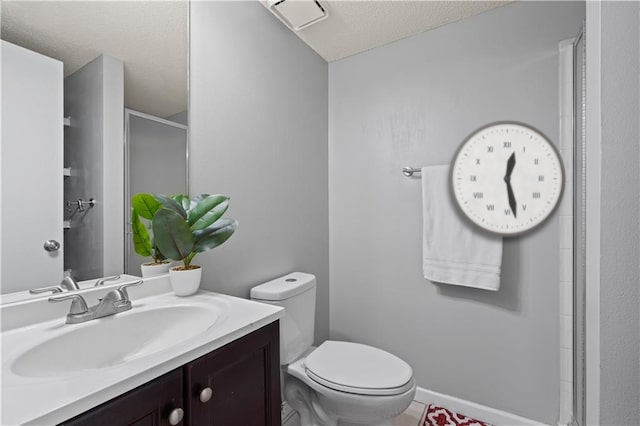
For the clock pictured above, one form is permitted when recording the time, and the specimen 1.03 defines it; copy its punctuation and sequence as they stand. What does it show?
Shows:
12.28
